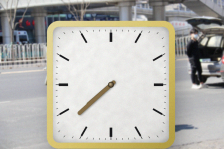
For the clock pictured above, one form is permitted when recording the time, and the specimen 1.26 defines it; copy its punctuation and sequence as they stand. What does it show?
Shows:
7.38
